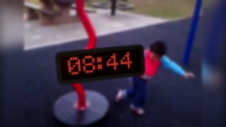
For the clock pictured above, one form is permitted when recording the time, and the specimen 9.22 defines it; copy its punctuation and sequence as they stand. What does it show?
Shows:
8.44
